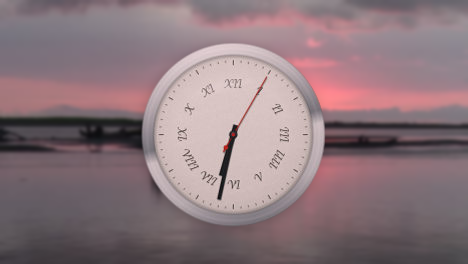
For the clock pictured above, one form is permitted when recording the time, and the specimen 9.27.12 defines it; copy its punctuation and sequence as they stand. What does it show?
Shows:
6.32.05
